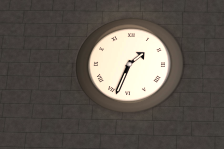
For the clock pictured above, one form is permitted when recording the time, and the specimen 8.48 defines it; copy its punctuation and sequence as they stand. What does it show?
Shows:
1.33
